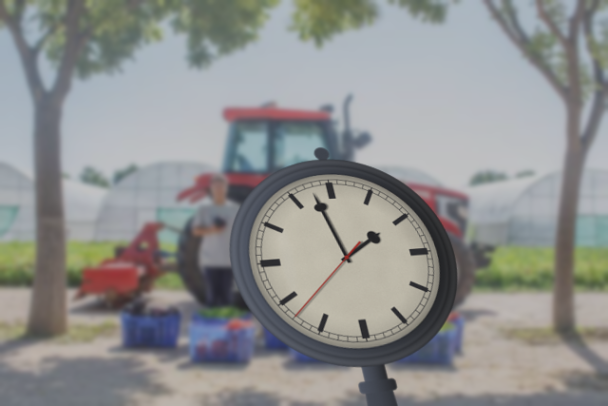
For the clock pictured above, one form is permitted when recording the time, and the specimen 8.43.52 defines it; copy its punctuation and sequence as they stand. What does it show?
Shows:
1.57.38
